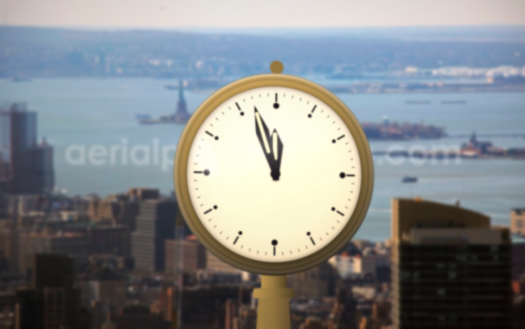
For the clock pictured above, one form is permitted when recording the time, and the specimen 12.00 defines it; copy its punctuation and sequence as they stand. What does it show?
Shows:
11.57
